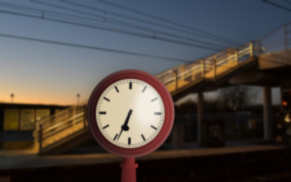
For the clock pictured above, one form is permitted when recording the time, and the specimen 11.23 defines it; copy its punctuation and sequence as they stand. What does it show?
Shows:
6.34
